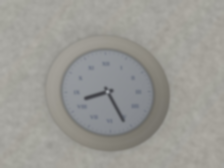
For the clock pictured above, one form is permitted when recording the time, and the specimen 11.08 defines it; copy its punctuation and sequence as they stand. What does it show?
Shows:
8.26
